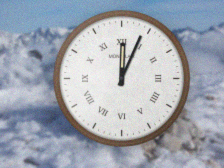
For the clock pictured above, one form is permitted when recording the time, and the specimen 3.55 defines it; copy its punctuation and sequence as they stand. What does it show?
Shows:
12.04
